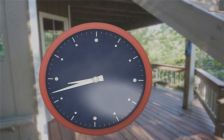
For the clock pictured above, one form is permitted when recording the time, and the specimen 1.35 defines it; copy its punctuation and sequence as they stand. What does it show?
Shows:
8.42
